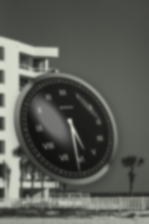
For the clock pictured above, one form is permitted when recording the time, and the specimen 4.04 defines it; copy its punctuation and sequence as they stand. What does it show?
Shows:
5.31
